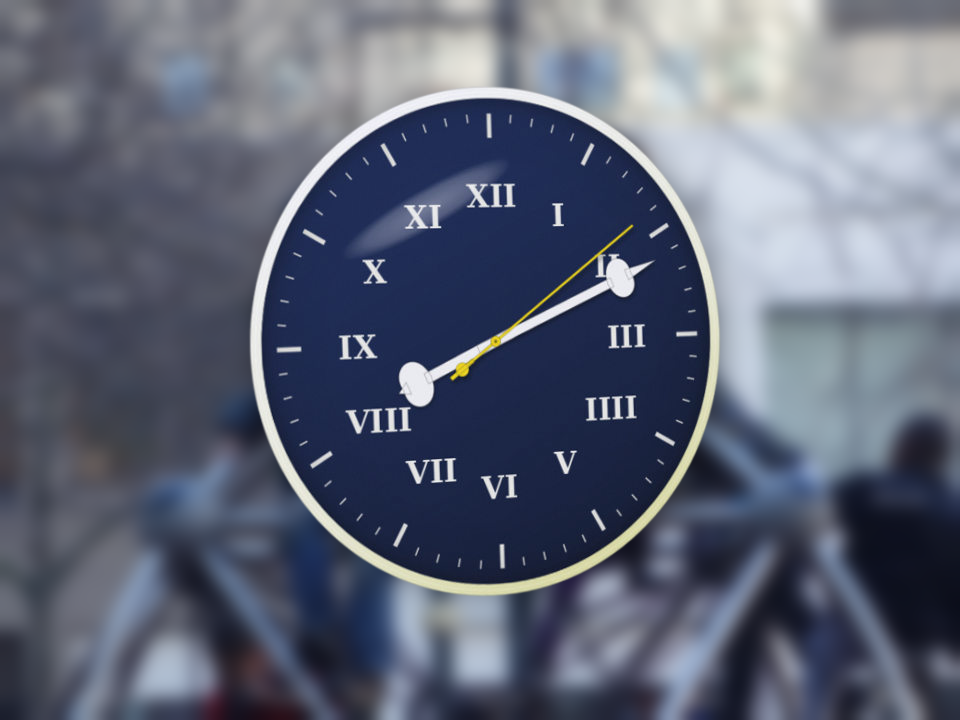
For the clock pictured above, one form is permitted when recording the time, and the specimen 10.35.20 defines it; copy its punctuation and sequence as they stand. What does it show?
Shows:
8.11.09
